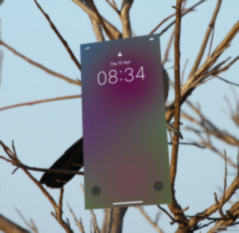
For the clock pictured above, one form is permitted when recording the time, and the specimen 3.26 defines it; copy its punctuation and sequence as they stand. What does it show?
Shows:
8.34
